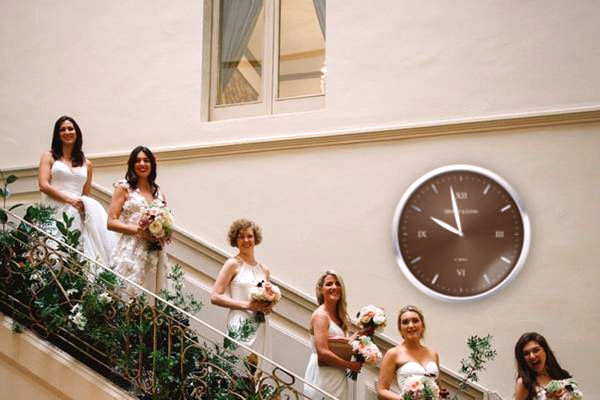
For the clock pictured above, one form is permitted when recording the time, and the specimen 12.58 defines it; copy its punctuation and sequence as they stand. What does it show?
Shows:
9.58
